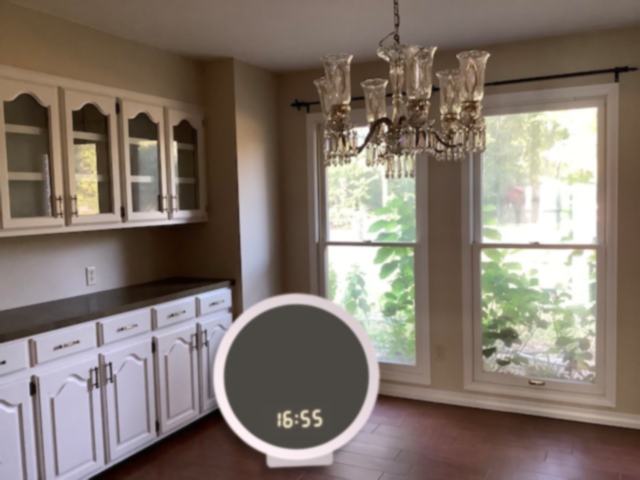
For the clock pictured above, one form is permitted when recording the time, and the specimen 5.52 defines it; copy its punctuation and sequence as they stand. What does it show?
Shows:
16.55
